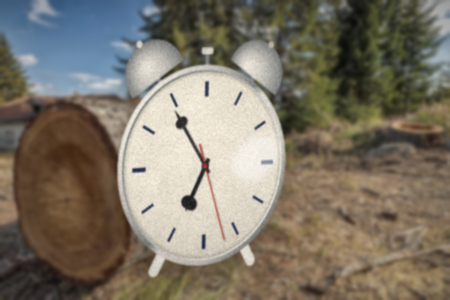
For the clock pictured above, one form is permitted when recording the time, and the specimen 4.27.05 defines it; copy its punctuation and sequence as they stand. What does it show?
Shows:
6.54.27
